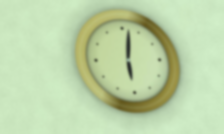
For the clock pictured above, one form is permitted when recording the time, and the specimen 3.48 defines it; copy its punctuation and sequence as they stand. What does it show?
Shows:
6.02
